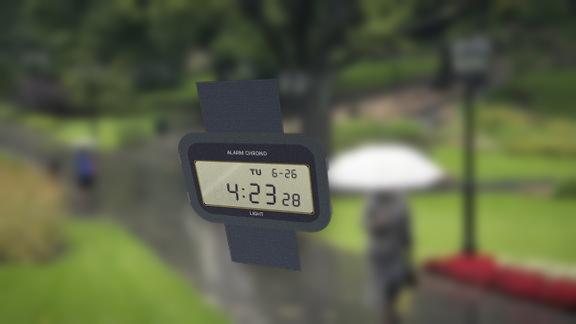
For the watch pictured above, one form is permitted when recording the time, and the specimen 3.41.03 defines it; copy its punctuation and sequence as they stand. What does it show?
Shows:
4.23.28
